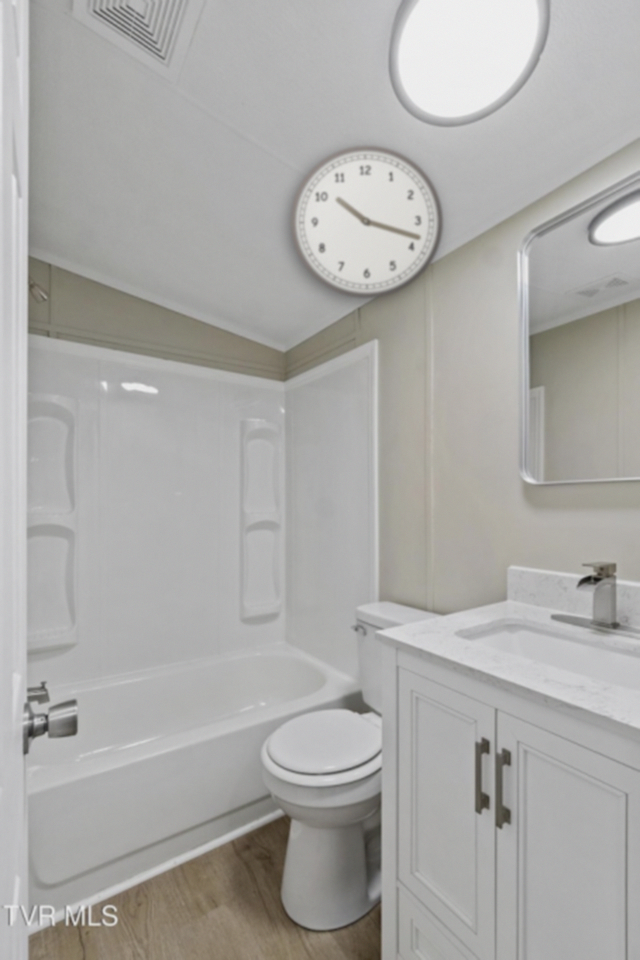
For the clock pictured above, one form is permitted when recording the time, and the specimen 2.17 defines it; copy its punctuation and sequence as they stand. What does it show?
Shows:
10.18
